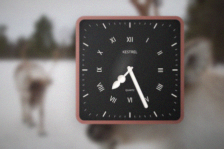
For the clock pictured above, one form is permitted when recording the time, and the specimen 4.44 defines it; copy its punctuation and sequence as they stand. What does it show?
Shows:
7.26
